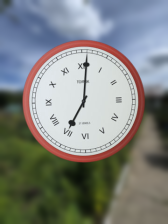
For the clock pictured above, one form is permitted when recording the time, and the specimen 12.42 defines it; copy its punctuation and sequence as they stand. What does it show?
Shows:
7.01
